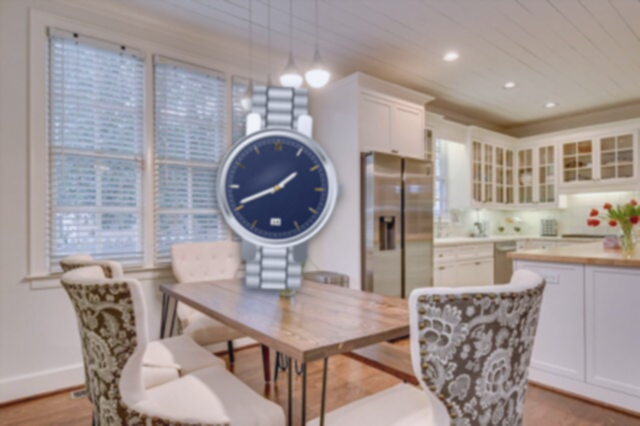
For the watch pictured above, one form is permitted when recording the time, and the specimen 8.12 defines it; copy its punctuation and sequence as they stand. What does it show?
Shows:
1.41
